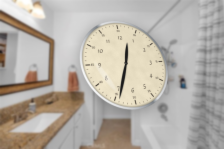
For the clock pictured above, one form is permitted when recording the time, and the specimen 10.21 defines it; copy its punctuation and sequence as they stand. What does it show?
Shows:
12.34
